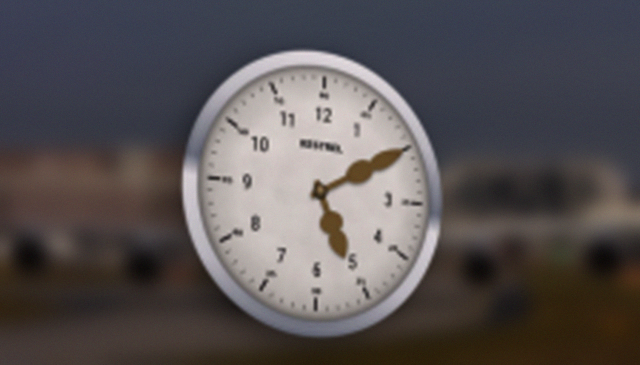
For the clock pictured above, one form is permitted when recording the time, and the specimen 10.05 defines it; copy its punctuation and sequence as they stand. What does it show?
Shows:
5.10
